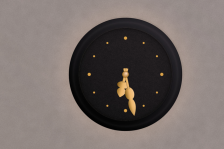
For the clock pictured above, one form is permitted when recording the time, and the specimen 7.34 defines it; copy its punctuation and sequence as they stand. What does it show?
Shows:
6.28
